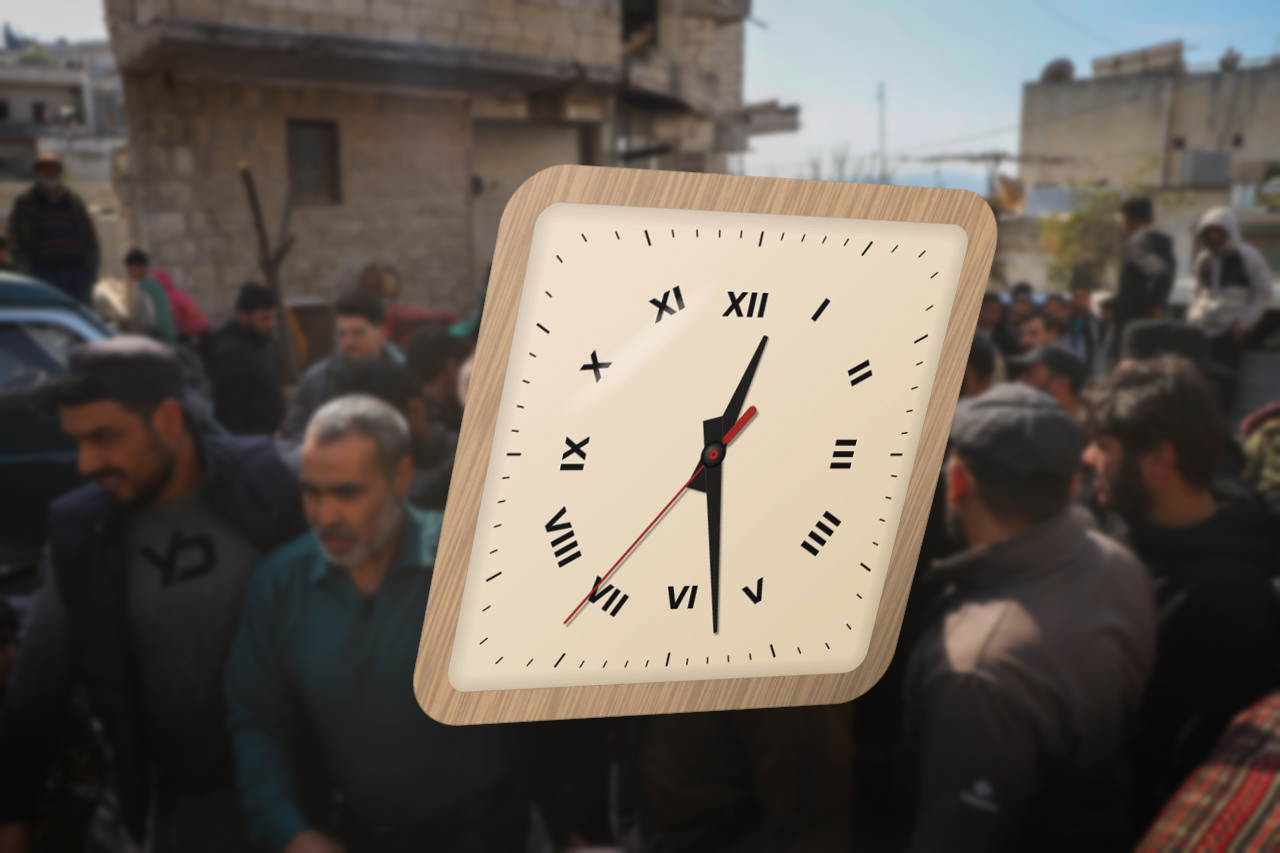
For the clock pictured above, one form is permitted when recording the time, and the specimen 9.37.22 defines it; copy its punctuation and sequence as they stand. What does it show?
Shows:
12.27.36
